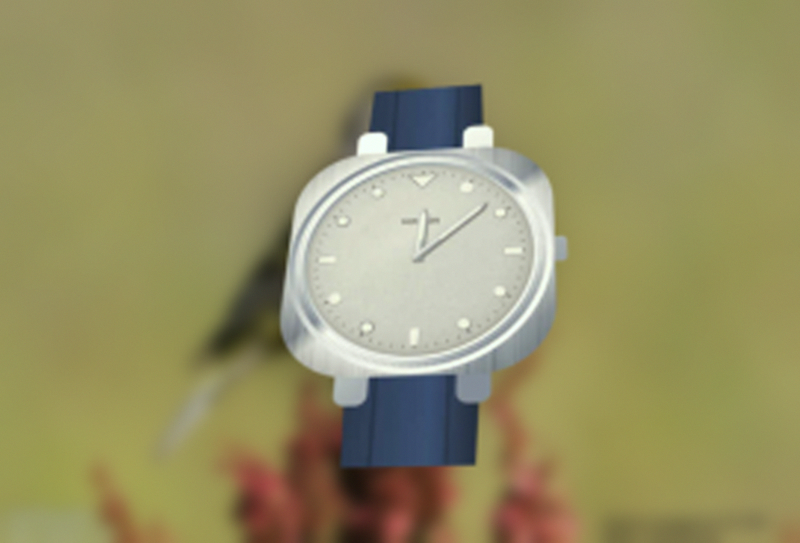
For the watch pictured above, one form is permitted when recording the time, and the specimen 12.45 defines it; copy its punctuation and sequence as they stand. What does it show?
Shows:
12.08
